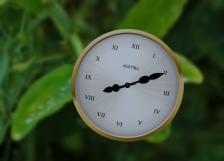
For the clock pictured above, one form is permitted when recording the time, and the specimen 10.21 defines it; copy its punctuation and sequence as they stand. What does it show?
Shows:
8.10
